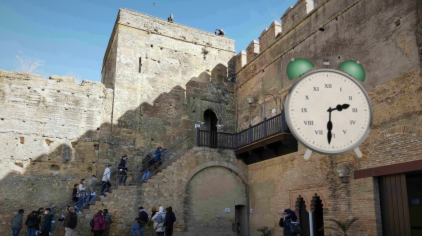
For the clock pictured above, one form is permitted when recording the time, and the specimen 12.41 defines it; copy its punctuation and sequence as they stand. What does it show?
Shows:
2.31
